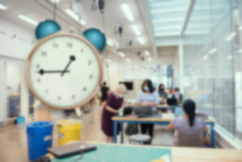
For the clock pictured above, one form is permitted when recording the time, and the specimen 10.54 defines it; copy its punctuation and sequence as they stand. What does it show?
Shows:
12.43
